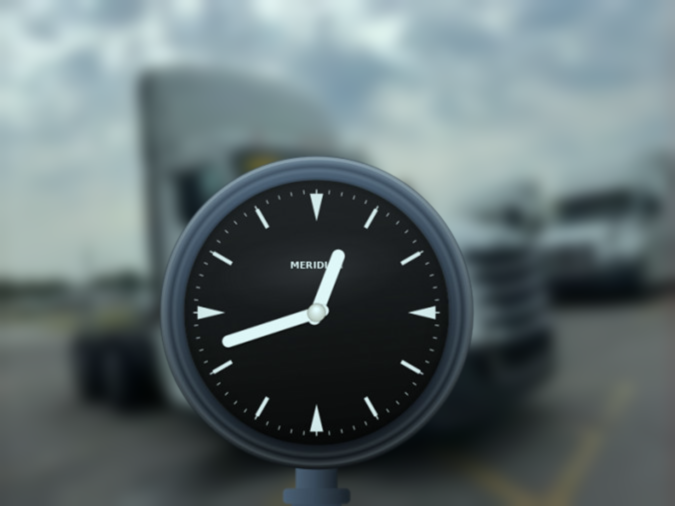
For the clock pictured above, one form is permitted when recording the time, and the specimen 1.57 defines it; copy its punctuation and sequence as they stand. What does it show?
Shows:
12.42
